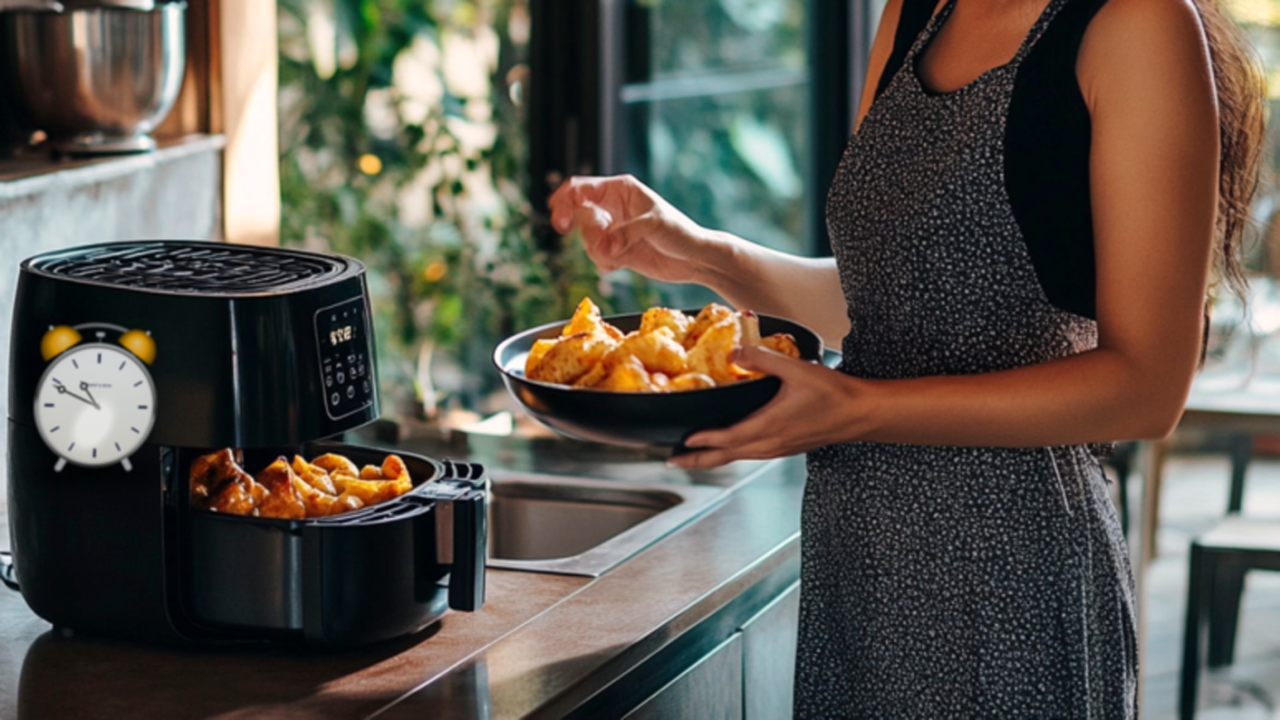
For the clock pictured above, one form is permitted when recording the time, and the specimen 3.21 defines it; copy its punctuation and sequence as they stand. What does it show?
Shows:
10.49
